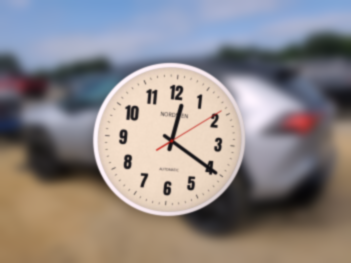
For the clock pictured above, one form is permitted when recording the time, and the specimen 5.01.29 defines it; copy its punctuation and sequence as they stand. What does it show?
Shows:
12.20.09
